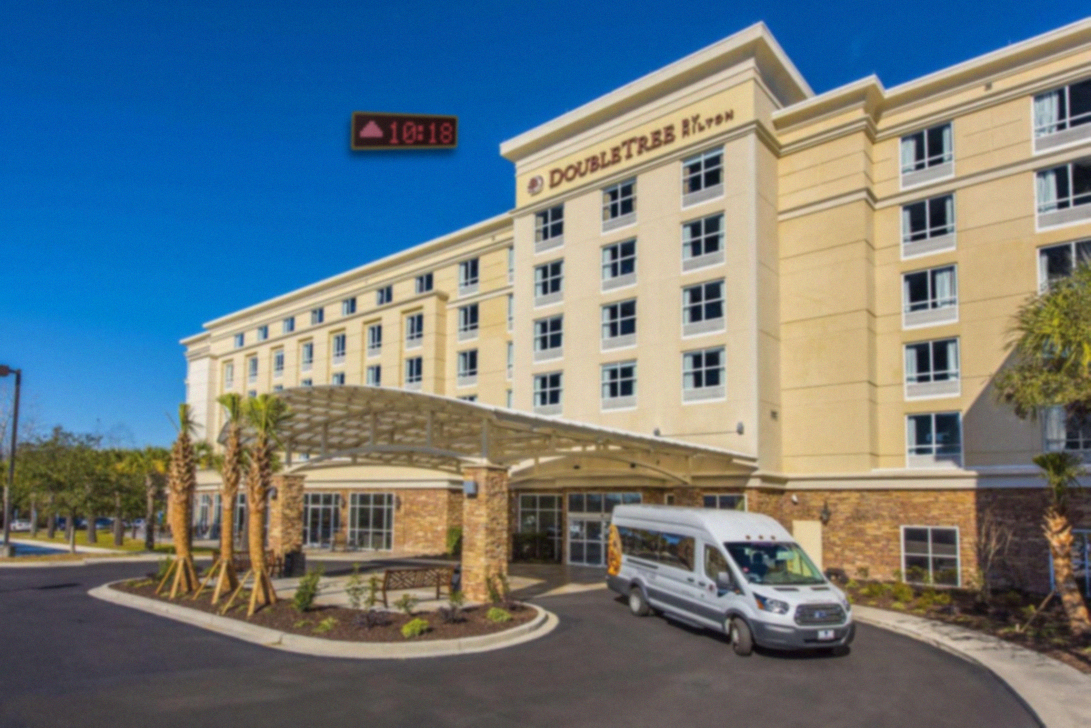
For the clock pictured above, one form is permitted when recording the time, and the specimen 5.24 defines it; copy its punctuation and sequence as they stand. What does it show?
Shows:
10.18
